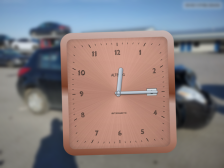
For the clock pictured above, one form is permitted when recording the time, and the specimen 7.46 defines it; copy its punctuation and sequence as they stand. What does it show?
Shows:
12.15
